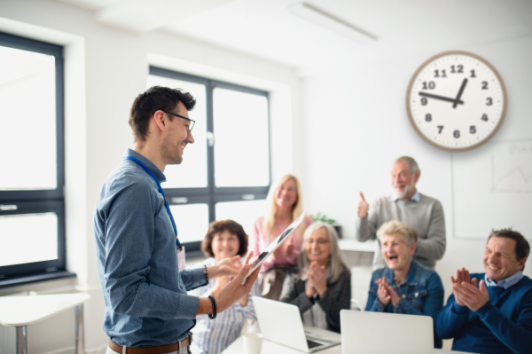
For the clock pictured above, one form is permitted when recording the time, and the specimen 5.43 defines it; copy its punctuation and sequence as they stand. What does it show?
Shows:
12.47
